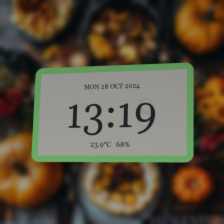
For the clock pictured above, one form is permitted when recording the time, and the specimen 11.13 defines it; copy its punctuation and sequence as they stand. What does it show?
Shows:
13.19
